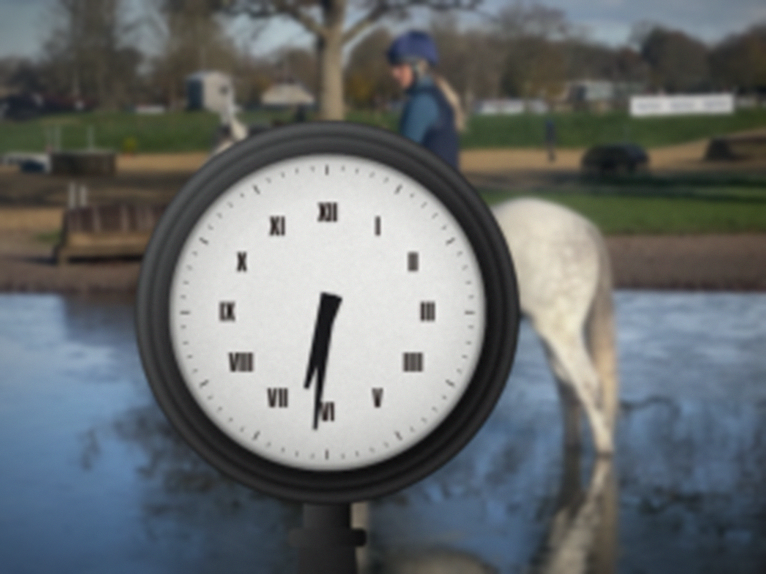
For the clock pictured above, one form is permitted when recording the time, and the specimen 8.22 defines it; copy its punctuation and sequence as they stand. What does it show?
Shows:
6.31
